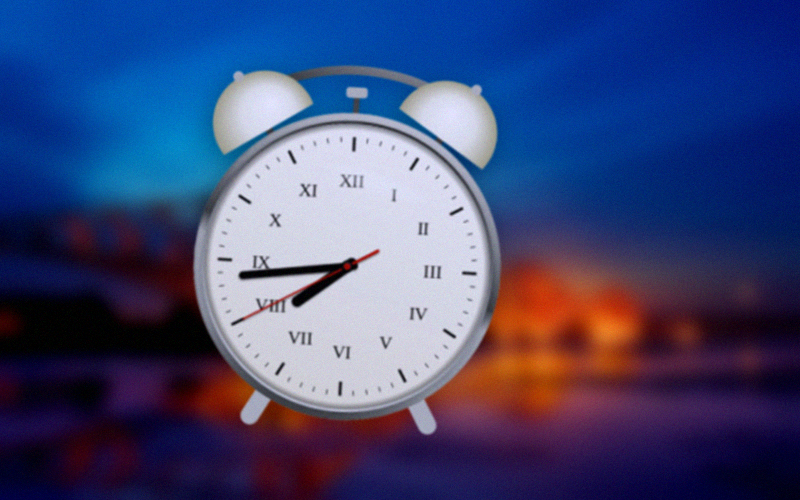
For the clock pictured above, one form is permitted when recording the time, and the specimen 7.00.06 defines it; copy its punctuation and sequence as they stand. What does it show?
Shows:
7.43.40
